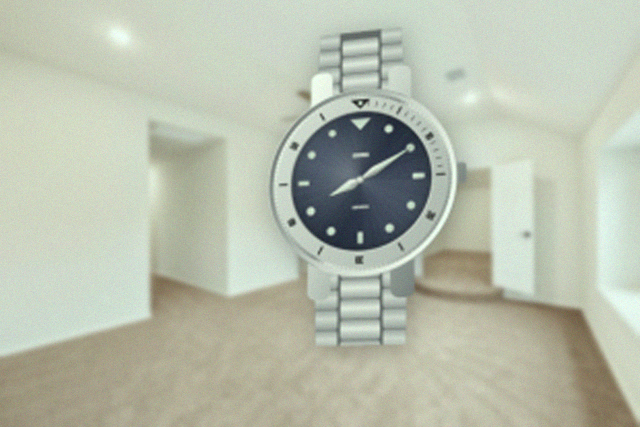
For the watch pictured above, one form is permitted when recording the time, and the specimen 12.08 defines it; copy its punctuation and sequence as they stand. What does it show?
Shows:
8.10
